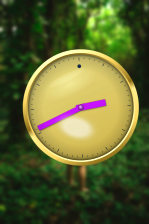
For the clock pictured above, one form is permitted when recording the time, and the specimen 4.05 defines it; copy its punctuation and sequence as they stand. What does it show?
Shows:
2.41
